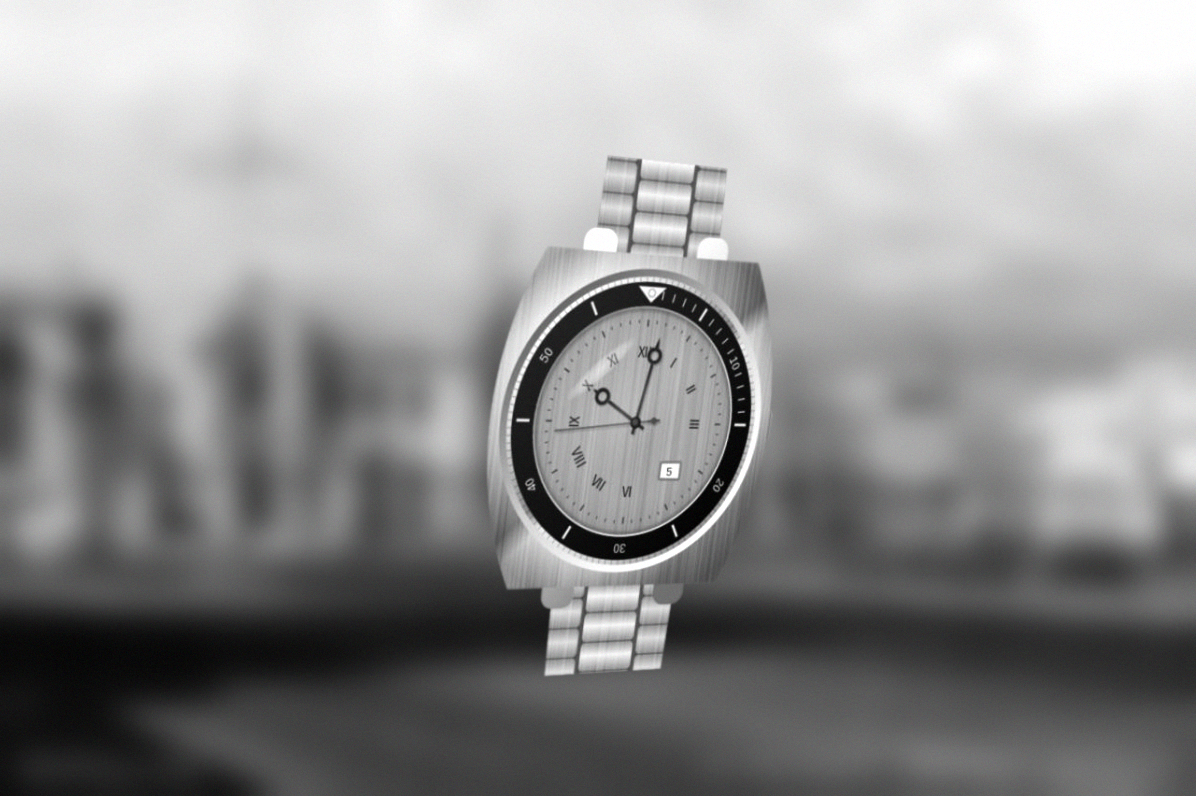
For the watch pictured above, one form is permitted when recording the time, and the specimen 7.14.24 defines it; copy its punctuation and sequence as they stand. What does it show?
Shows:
10.01.44
